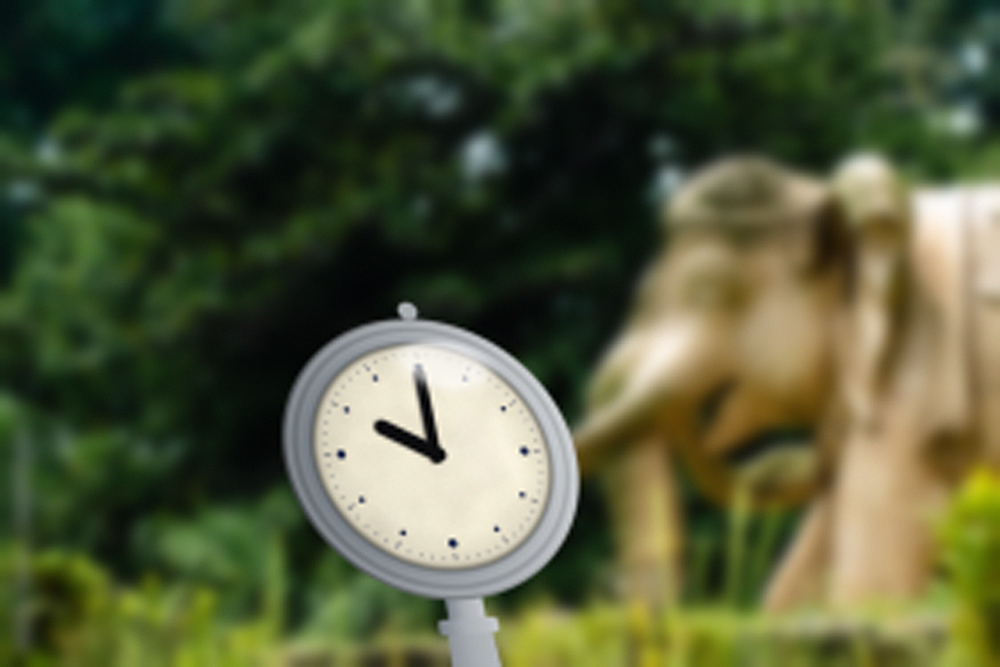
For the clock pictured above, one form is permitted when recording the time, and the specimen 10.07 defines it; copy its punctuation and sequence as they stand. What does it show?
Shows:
10.00
